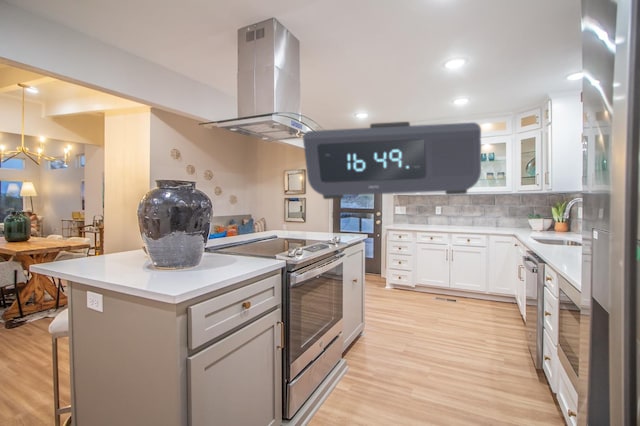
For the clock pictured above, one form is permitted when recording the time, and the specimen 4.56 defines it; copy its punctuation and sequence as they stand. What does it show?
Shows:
16.49
